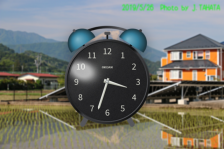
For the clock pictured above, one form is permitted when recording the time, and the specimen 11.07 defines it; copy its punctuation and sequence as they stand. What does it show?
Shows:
3.33
